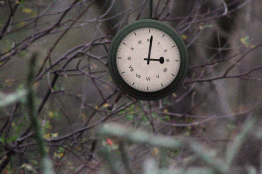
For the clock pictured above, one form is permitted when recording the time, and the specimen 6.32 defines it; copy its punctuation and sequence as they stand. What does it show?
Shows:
3.01
